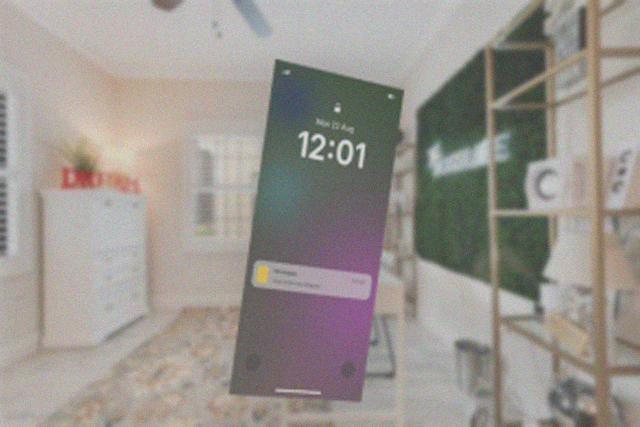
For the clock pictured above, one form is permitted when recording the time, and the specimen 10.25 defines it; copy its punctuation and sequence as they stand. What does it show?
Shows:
12.01
